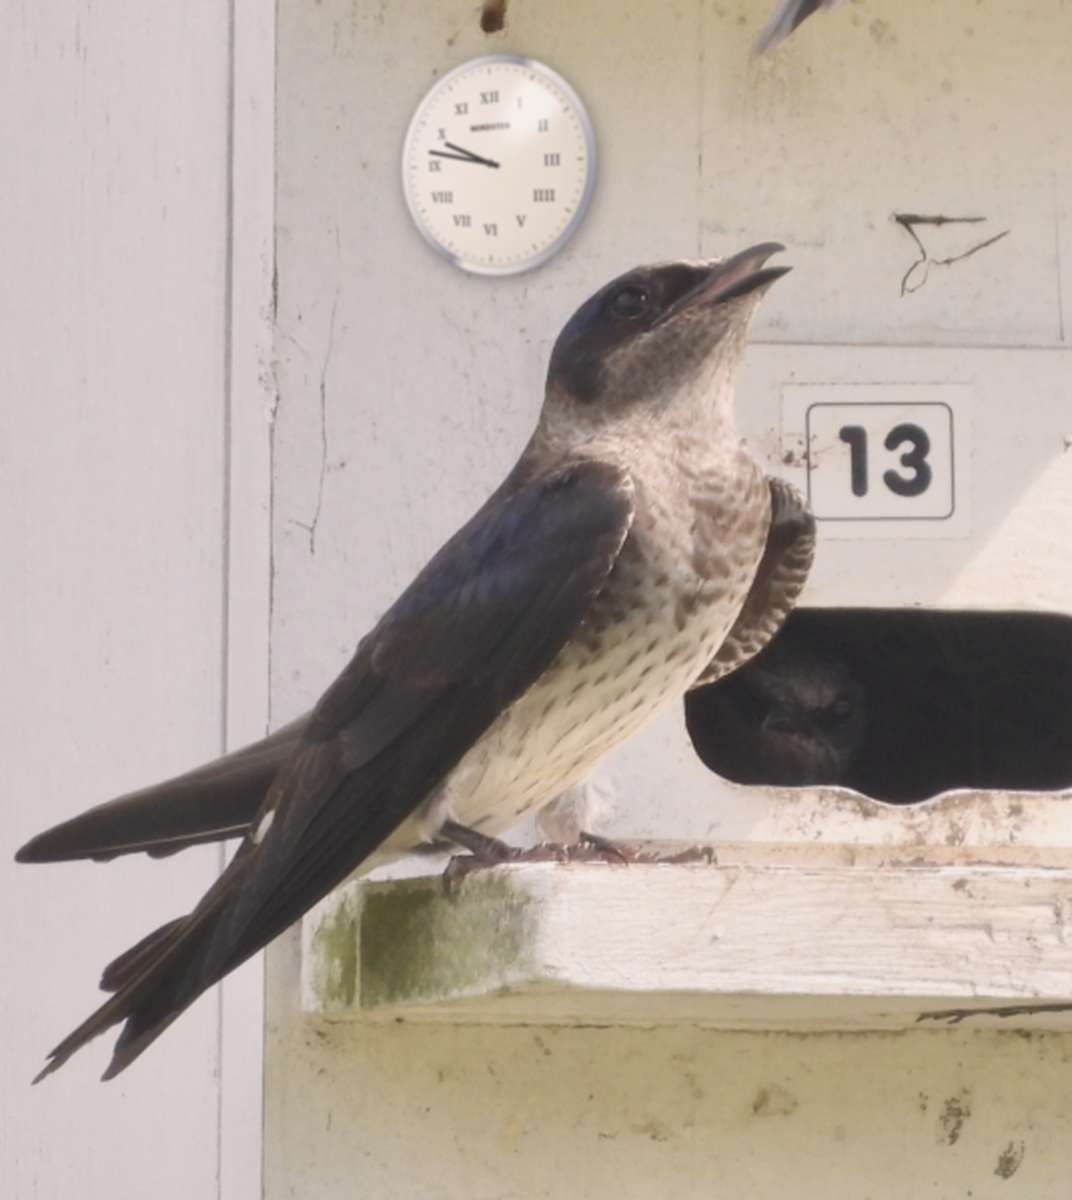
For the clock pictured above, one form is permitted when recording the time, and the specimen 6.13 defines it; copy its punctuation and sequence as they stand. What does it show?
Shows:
9.47
